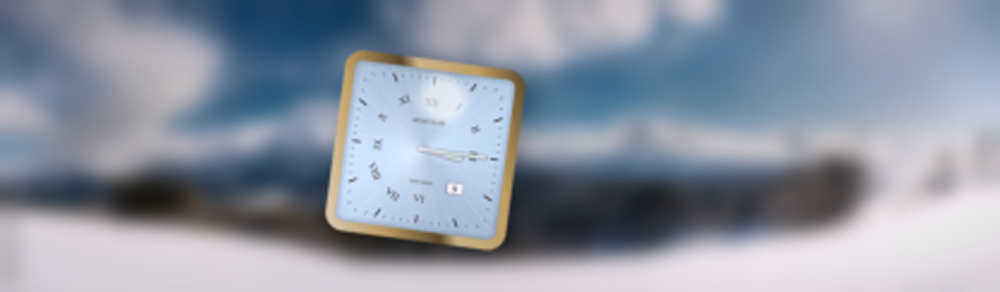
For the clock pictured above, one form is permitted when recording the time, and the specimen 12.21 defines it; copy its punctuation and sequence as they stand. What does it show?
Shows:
3.15
